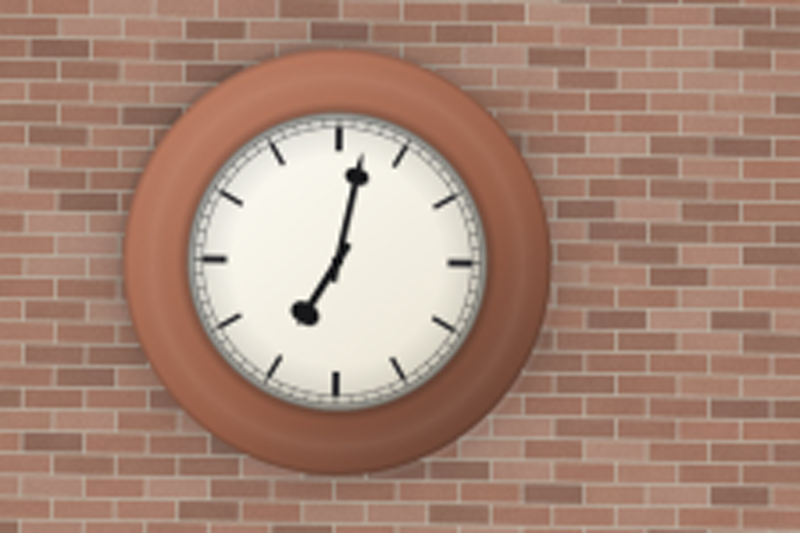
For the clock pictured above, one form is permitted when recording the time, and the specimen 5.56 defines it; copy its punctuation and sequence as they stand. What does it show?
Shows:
7.02
